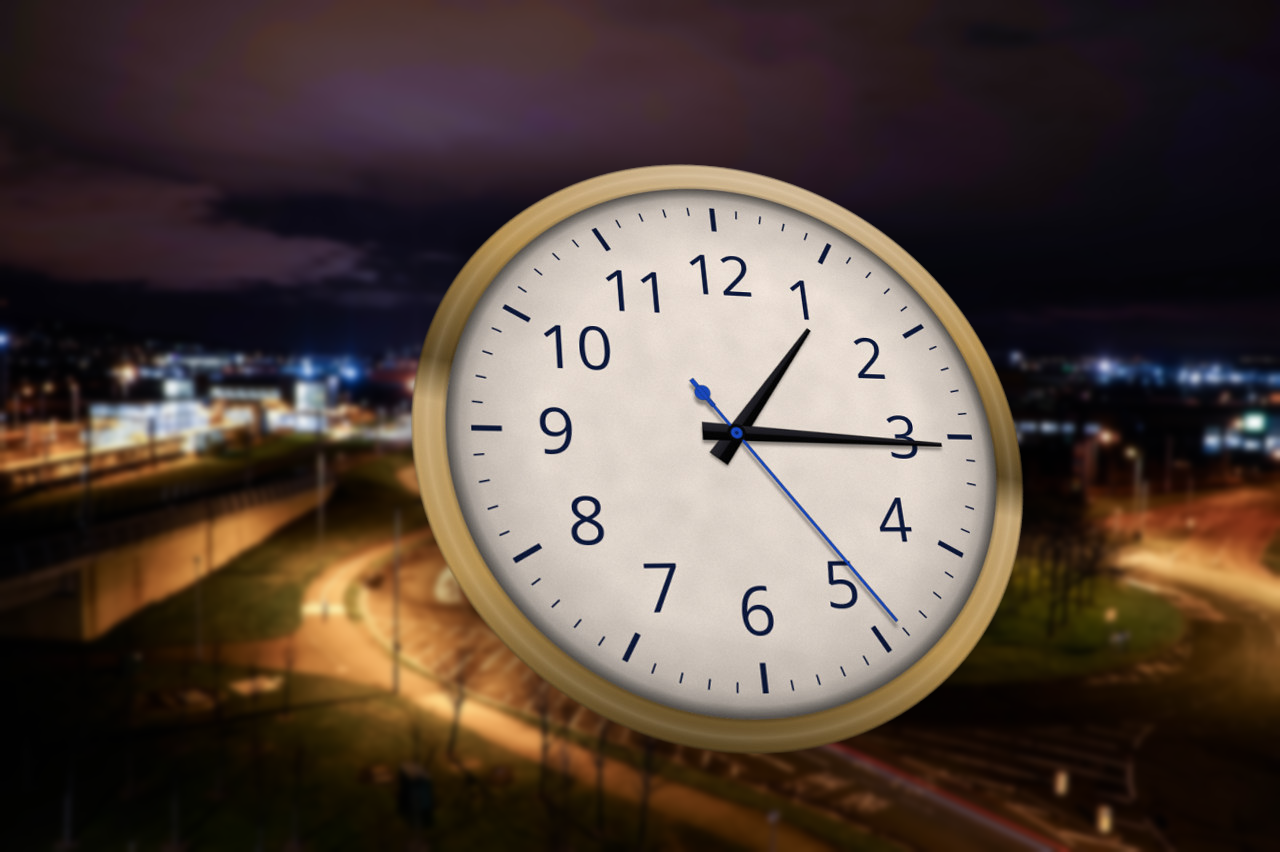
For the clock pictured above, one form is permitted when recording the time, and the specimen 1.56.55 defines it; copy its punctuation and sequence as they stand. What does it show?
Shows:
1.15.24
